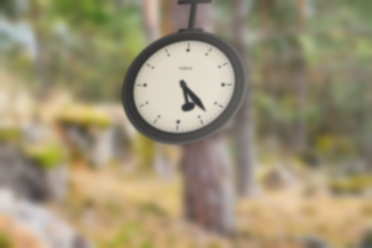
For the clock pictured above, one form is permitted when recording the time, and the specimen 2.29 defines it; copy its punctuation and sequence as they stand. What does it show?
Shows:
5.23
